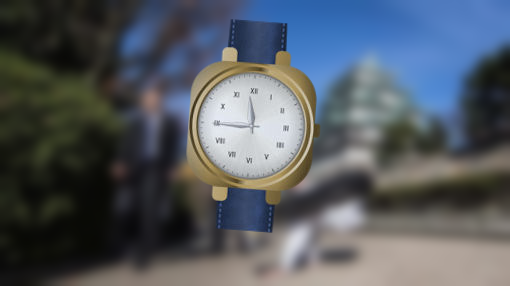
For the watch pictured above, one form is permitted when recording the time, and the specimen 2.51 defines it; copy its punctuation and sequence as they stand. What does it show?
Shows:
11.45
